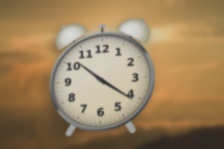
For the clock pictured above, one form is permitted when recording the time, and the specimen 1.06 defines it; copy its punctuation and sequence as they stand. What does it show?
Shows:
10.21
